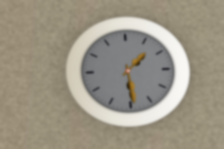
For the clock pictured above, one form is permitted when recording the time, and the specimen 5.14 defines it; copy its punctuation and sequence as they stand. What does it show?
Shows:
1.29
